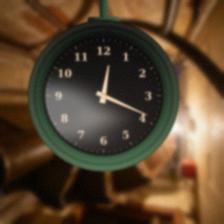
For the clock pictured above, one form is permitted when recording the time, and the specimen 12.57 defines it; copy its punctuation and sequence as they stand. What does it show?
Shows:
12.19
